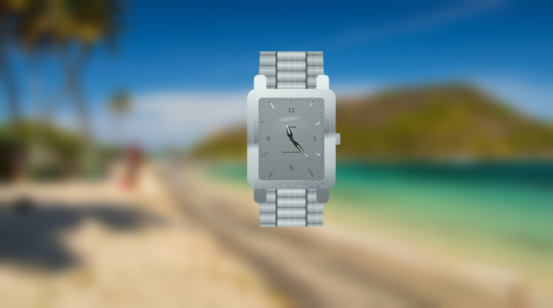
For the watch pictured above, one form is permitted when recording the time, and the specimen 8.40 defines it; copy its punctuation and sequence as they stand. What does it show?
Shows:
11.23
